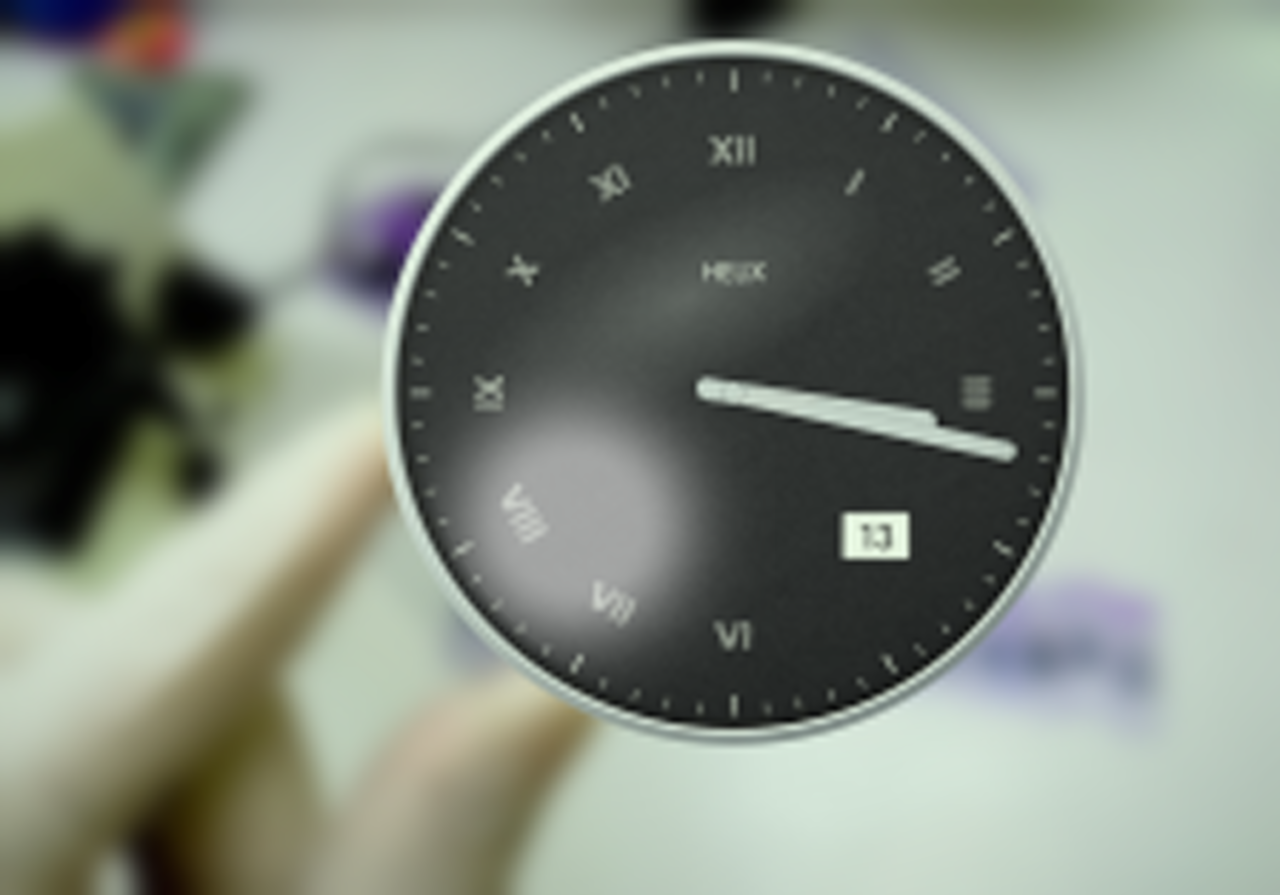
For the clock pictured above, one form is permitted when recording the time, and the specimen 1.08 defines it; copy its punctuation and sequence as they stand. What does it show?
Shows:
3.17
